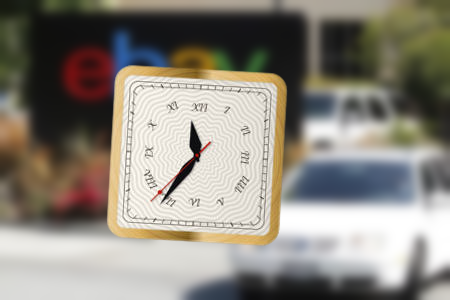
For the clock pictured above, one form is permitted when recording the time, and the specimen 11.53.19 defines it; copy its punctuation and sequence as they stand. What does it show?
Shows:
11.35.37
